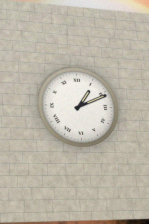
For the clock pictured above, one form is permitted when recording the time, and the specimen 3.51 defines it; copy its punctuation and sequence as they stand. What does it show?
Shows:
1.11
